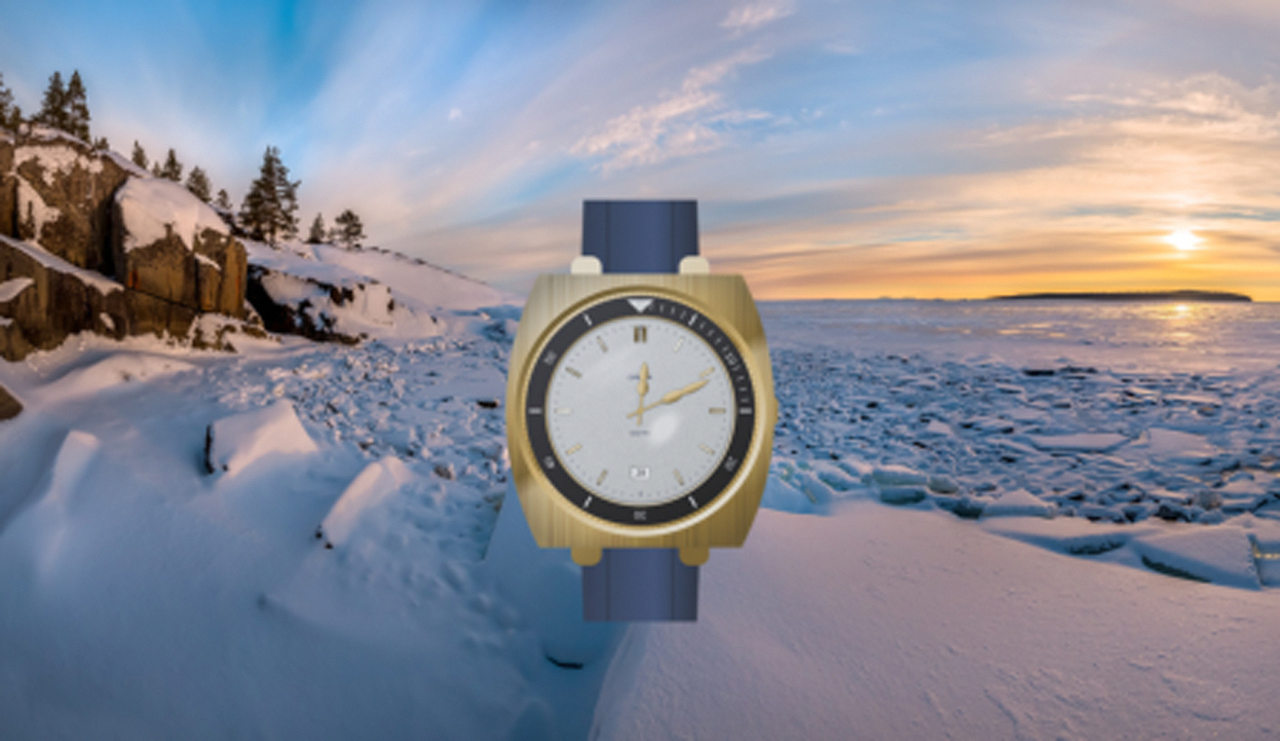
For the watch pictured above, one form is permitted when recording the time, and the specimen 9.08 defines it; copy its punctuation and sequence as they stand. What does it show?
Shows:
12.11
